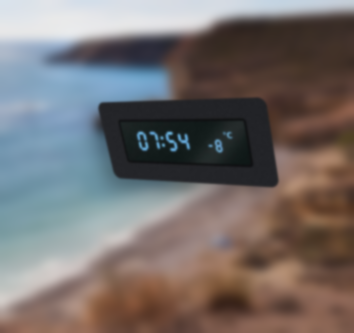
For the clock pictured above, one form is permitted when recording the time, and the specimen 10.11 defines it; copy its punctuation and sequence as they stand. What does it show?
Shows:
7.54
